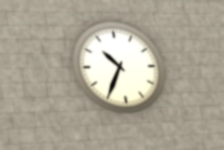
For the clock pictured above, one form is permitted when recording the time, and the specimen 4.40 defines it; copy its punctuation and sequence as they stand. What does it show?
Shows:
10.35
